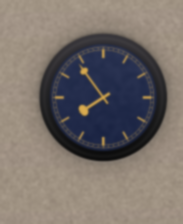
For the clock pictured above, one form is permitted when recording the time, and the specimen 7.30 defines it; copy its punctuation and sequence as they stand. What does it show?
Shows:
7.54
